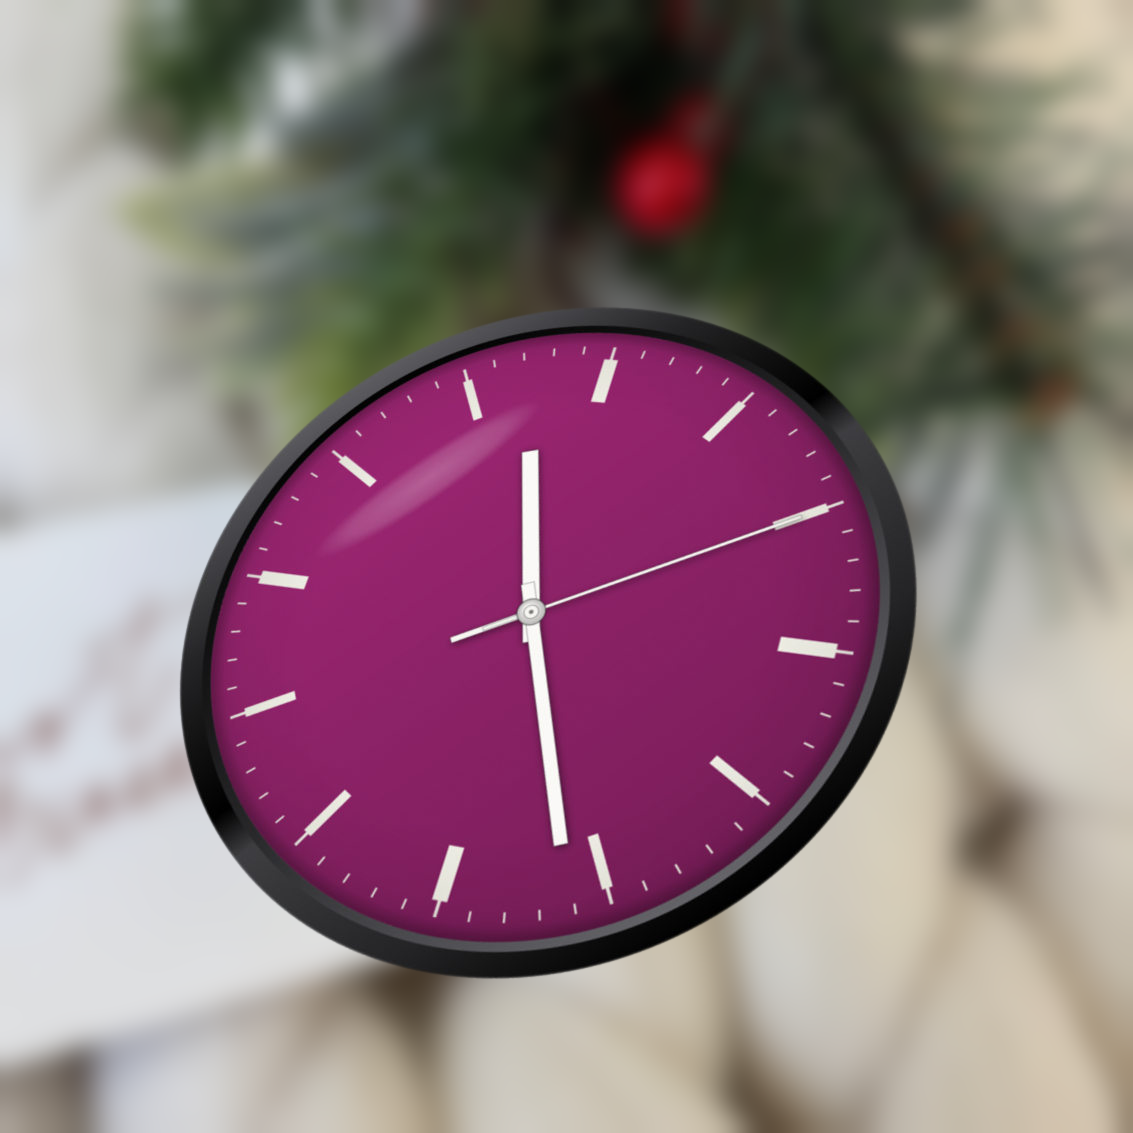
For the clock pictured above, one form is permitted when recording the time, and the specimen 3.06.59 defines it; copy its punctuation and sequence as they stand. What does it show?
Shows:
11.26.10
